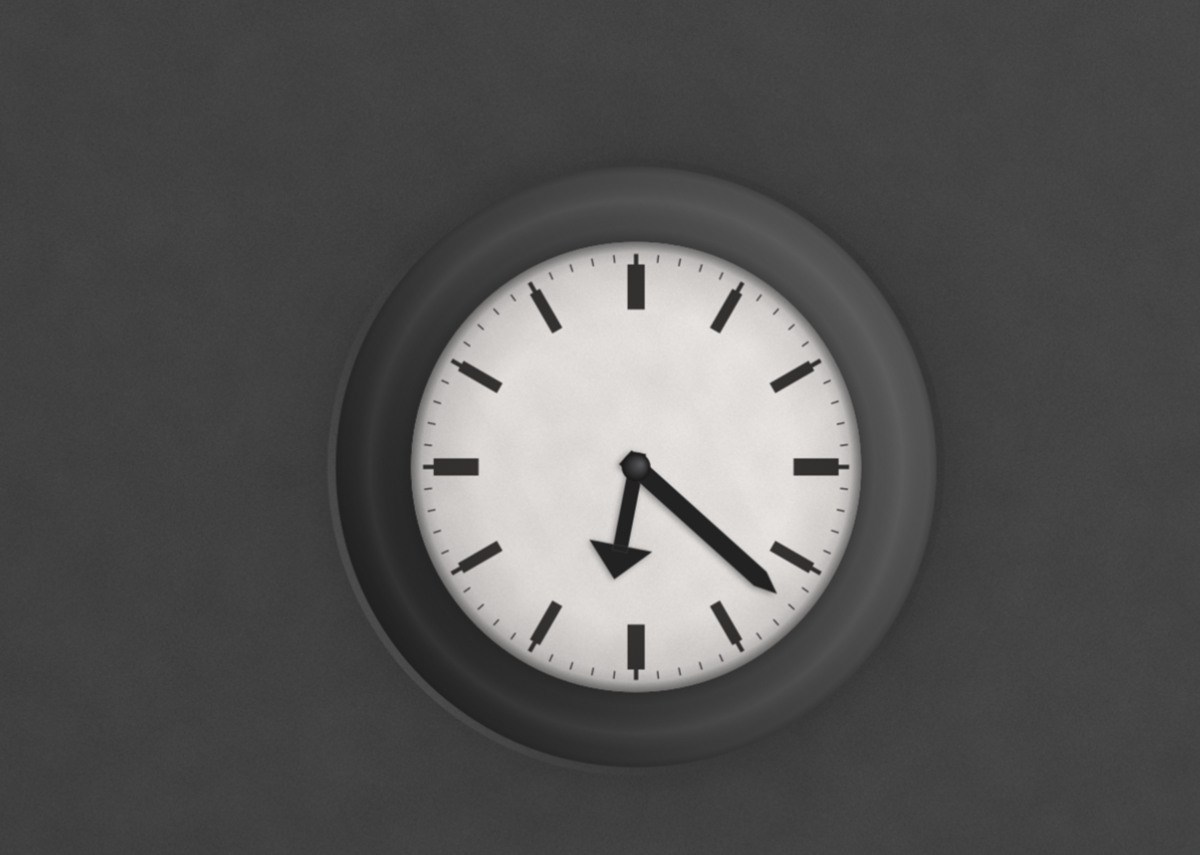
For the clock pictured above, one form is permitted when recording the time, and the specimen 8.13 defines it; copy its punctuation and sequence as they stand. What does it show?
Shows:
6.22
